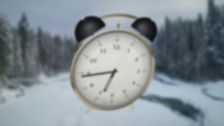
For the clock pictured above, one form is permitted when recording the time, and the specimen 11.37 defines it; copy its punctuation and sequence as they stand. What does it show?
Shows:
6.44
